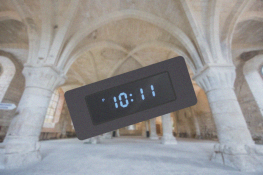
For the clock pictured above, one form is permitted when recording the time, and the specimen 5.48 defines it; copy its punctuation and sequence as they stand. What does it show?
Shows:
10.11
